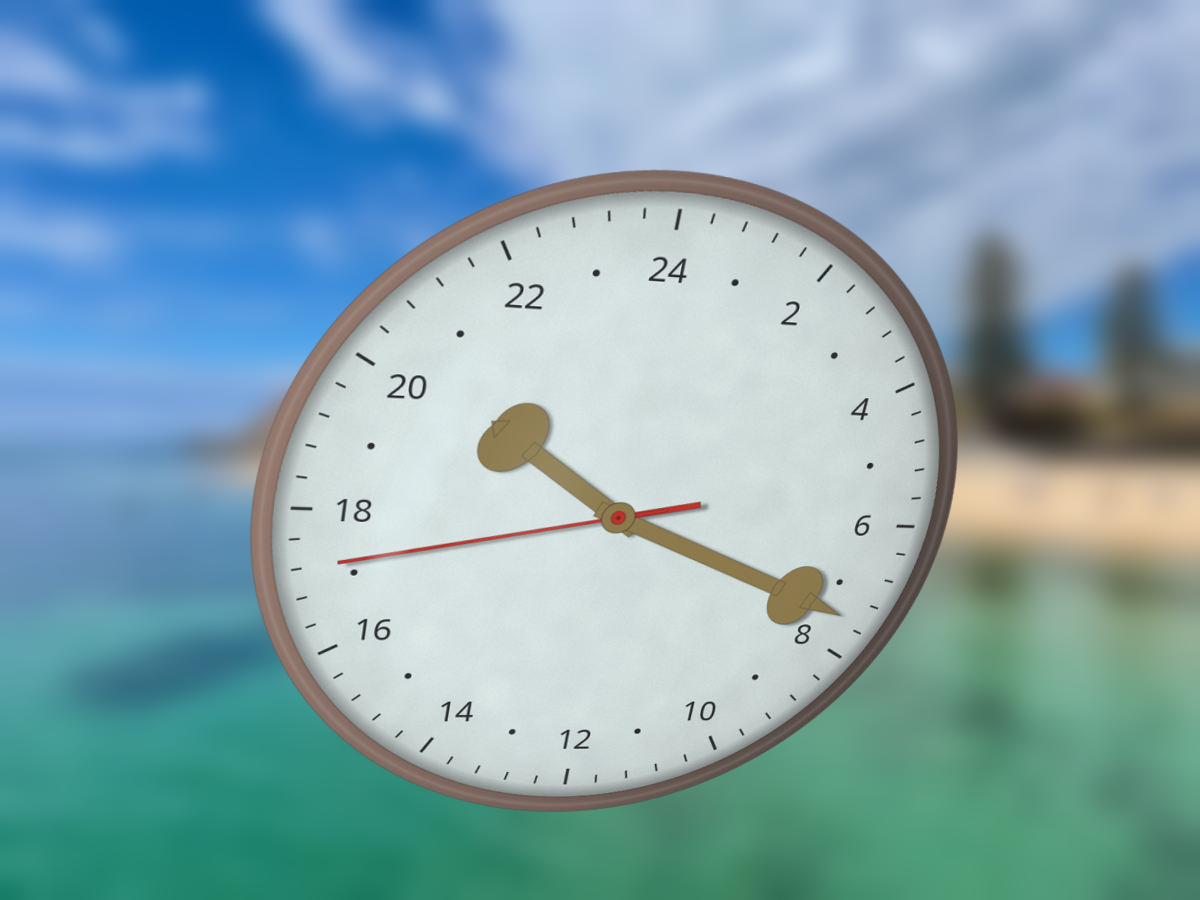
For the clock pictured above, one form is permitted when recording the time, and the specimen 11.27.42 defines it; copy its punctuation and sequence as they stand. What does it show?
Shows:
20.18.43
